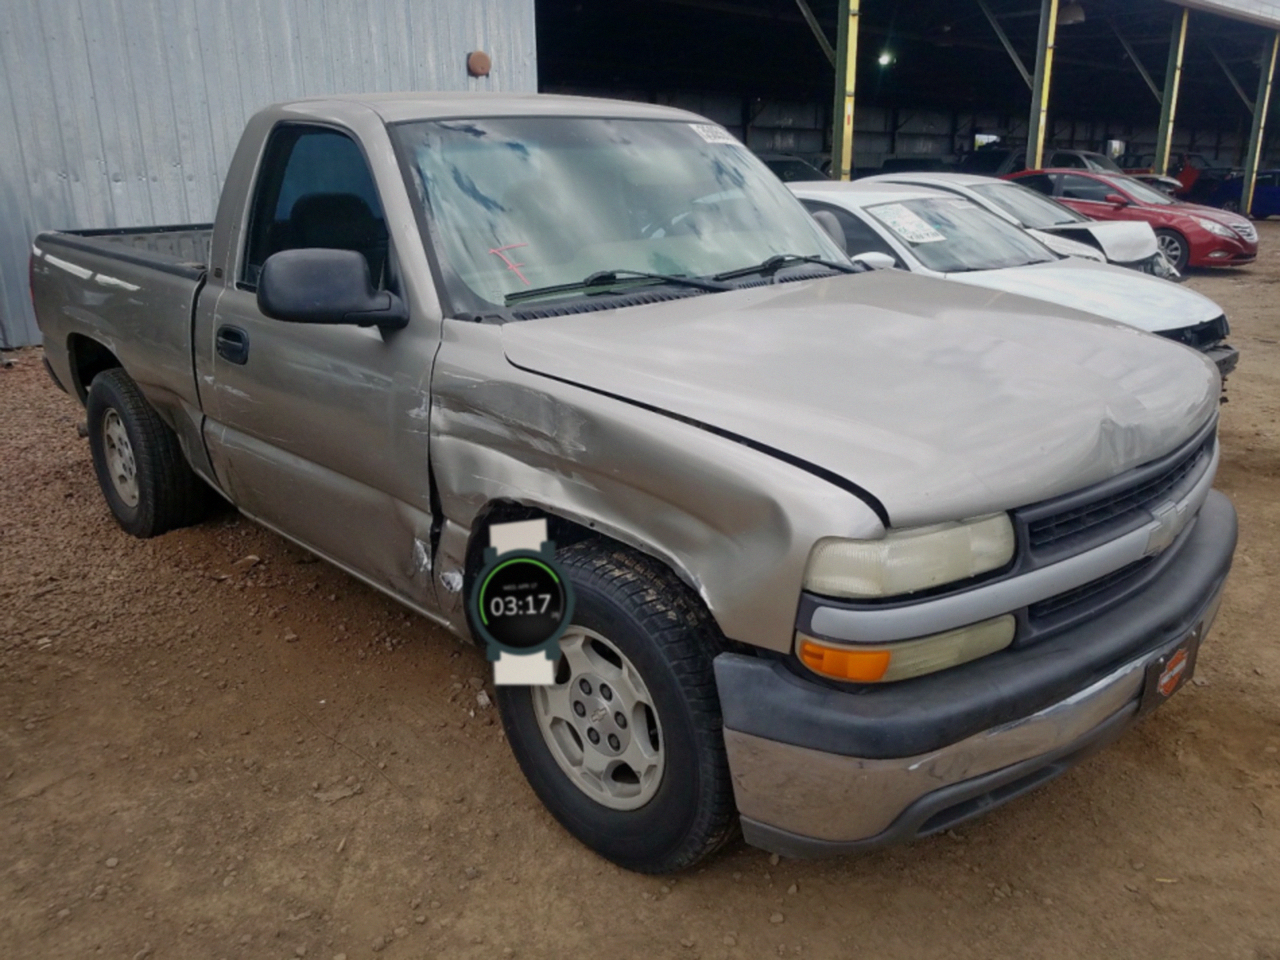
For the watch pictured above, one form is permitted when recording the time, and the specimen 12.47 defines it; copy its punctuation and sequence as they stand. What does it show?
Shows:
3.17
